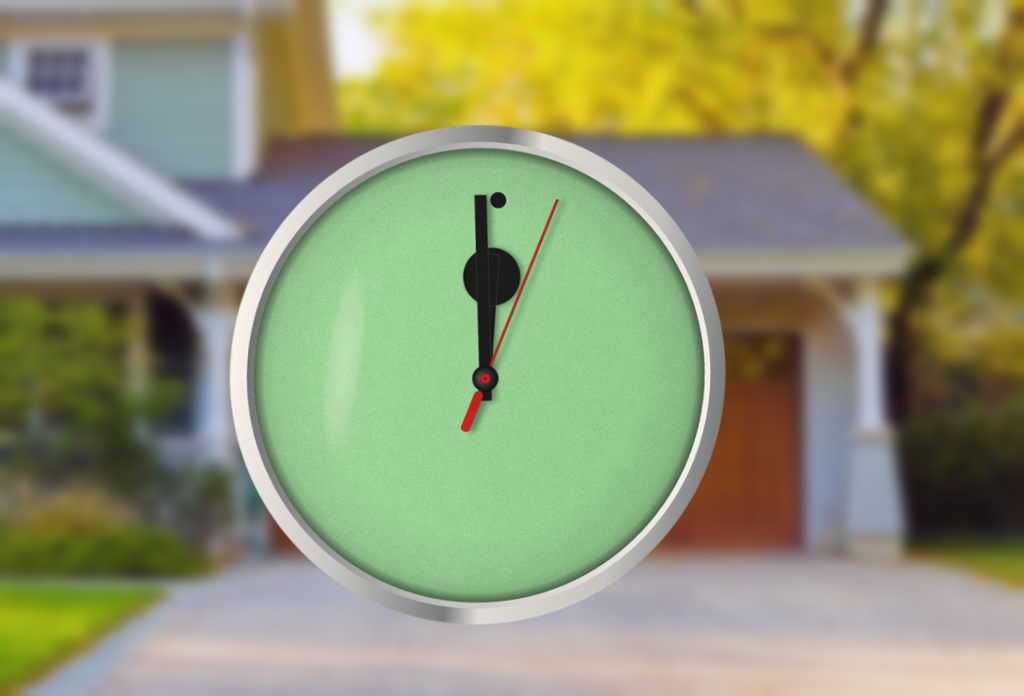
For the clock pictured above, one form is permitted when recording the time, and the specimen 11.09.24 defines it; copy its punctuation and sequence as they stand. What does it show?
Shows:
11.59.03
